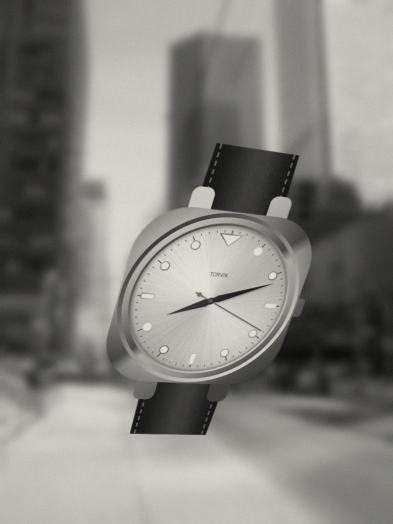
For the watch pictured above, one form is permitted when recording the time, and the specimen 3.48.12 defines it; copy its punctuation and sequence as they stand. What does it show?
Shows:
8.11.19
